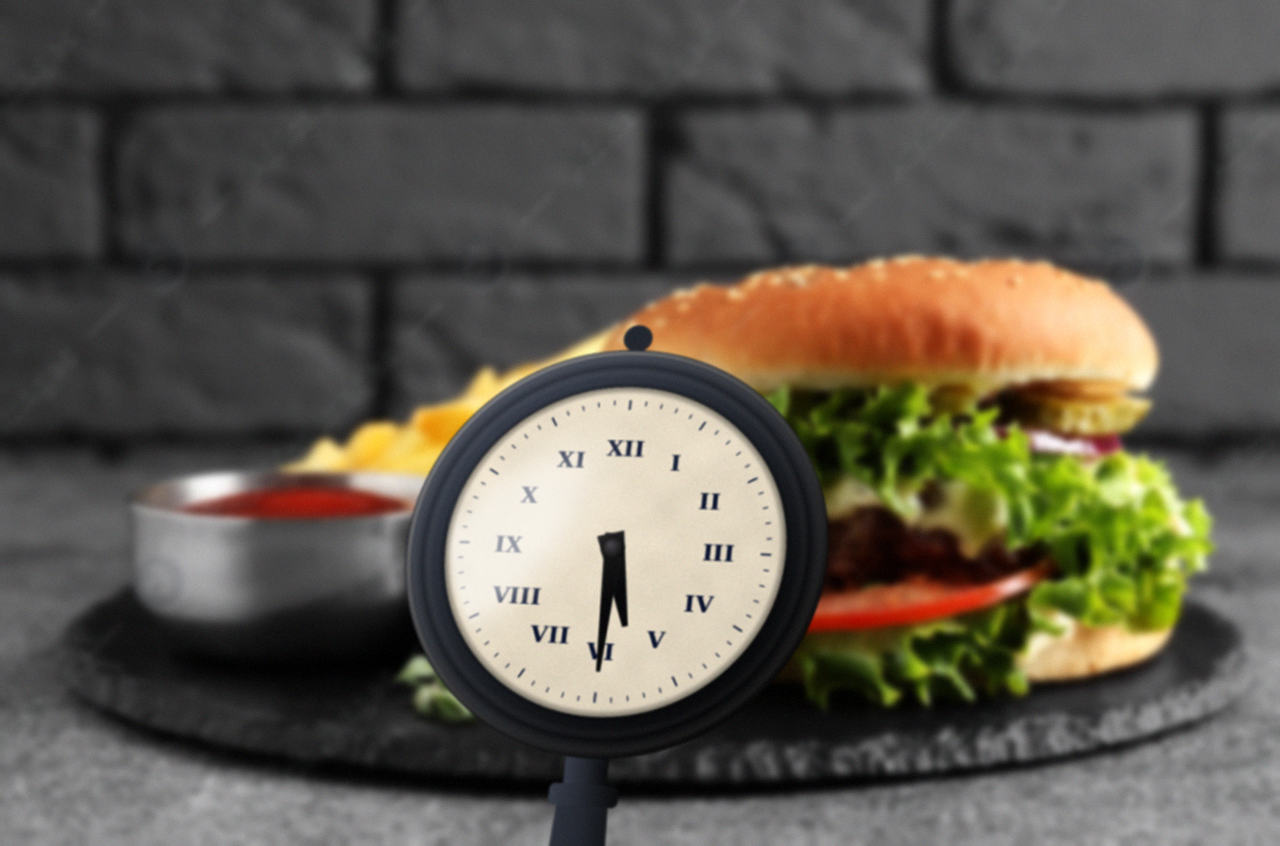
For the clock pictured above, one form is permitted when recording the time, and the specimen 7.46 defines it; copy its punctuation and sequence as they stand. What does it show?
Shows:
5.30
